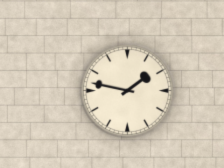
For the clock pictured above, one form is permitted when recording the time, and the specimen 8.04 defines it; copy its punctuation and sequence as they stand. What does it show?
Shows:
1.47
